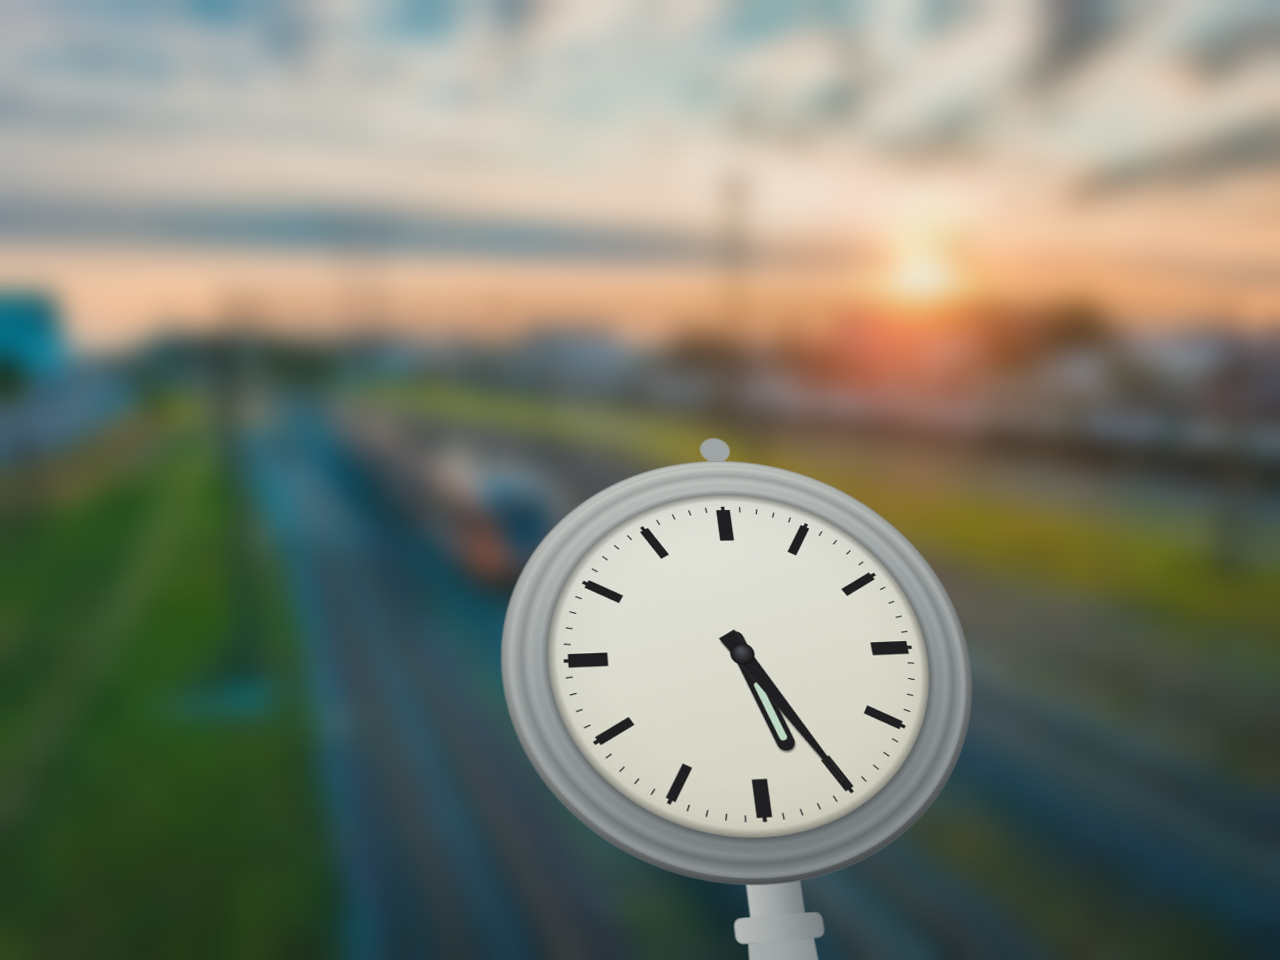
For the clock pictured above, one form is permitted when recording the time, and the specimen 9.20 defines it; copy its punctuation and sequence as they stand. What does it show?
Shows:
5.25
